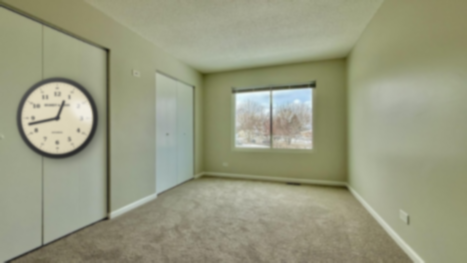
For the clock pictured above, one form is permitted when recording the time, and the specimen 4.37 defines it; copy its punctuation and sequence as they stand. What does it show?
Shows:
12.43
